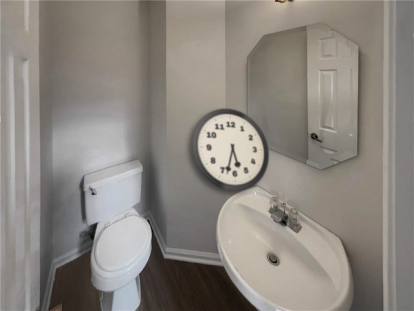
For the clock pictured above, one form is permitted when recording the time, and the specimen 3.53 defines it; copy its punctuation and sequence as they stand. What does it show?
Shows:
5.33
